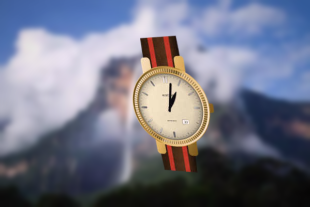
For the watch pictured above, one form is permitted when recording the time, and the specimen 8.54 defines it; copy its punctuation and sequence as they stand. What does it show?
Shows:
1.02
